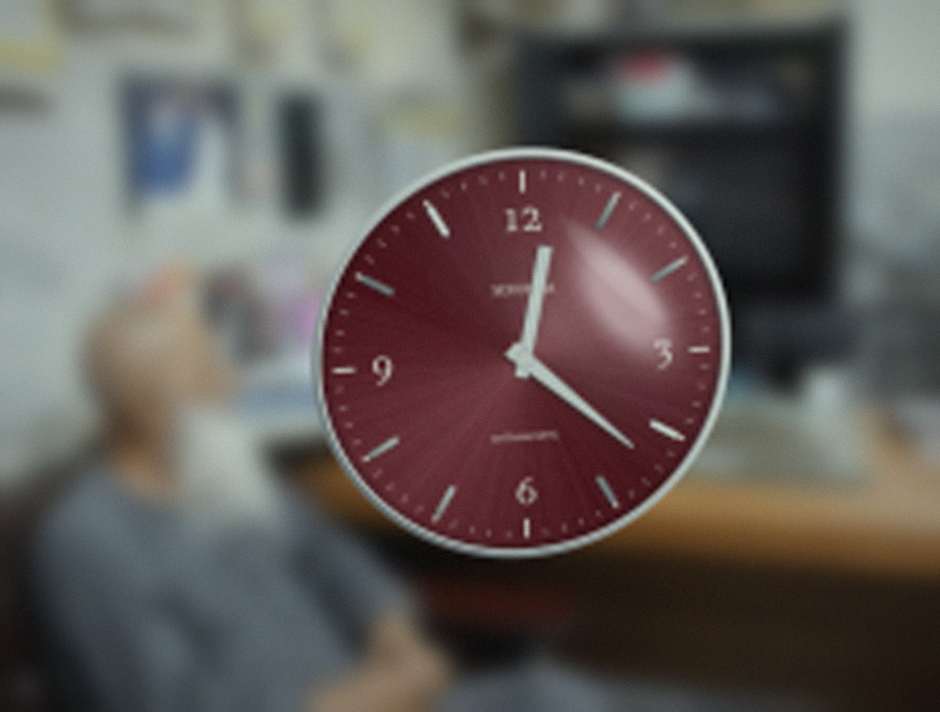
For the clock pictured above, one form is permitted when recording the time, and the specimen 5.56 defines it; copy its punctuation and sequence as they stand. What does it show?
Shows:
12.22
